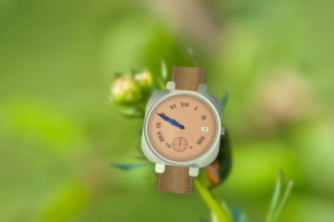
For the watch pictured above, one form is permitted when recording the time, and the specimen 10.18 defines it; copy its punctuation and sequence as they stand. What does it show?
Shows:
9.49
